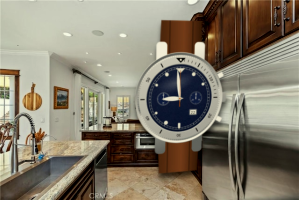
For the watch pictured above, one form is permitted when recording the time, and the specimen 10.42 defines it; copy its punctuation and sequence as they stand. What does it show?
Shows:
8.59
